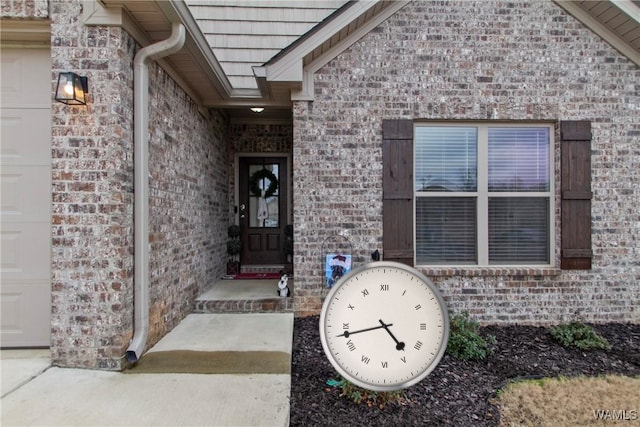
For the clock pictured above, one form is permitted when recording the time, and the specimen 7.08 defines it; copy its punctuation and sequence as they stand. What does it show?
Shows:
4.43
